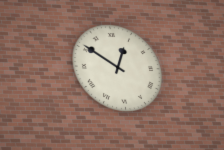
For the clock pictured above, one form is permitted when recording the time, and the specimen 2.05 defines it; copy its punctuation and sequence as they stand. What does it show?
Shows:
12.51
